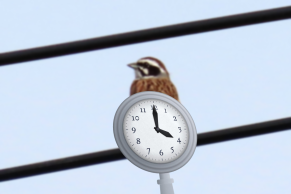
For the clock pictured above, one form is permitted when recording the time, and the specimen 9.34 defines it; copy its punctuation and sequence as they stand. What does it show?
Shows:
4.00
